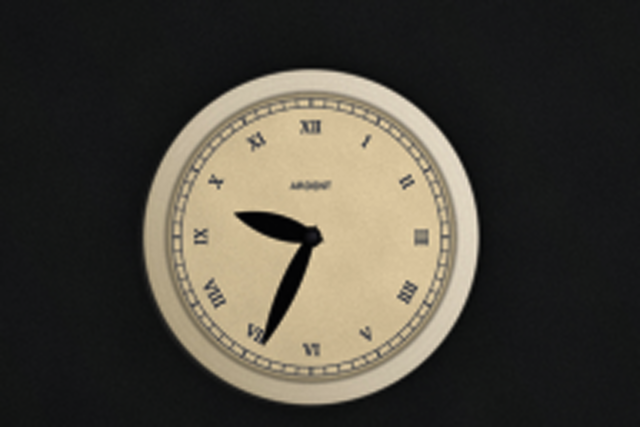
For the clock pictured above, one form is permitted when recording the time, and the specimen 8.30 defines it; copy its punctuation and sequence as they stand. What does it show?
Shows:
9.34
